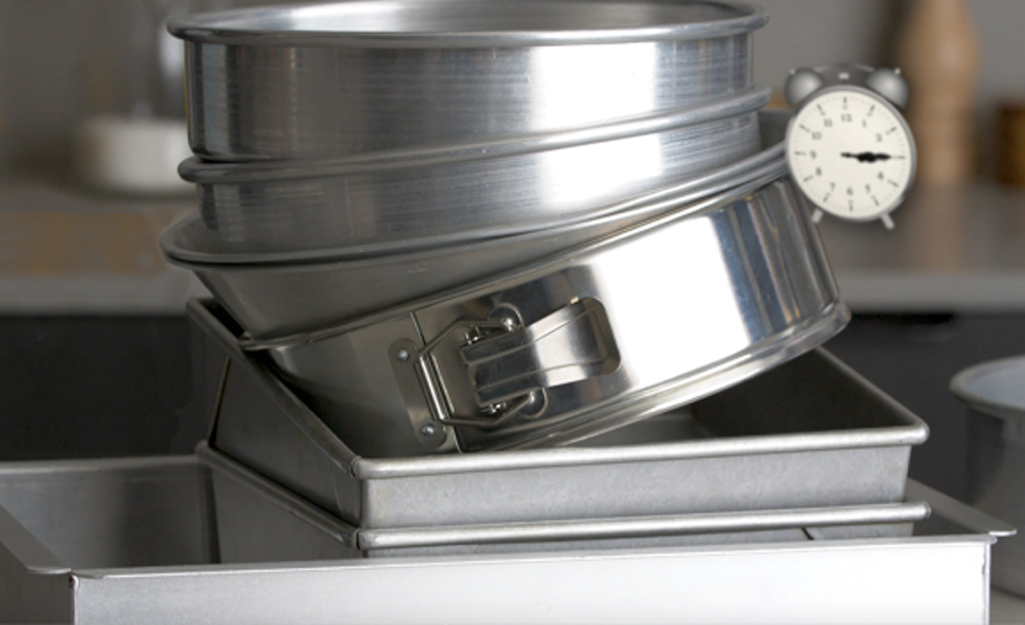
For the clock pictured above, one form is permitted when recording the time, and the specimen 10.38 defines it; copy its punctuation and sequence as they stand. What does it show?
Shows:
3.15
